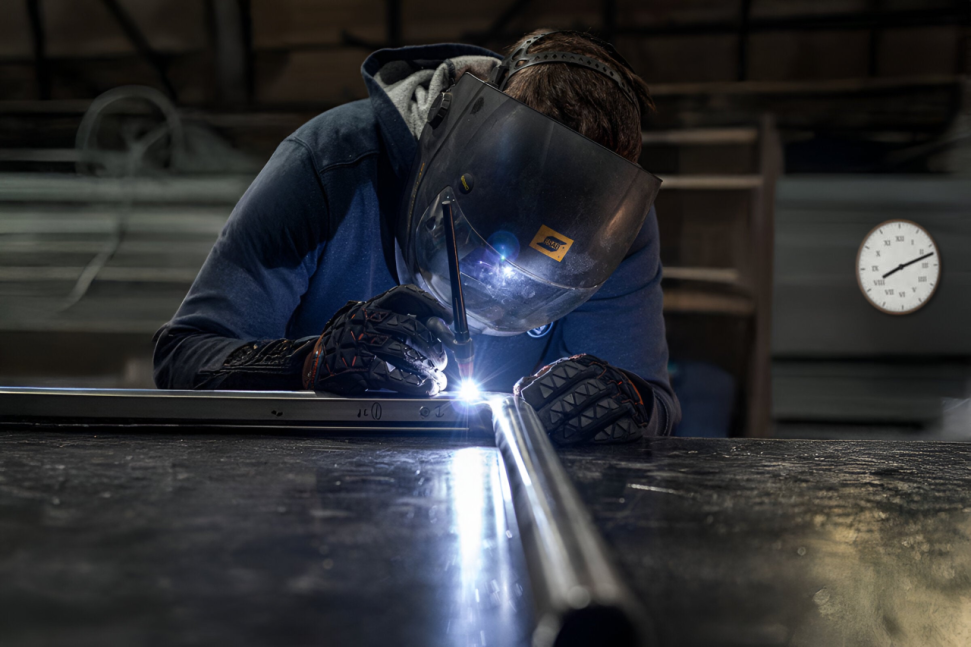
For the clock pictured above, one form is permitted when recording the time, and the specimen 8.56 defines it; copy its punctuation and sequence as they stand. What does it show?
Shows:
8.12
